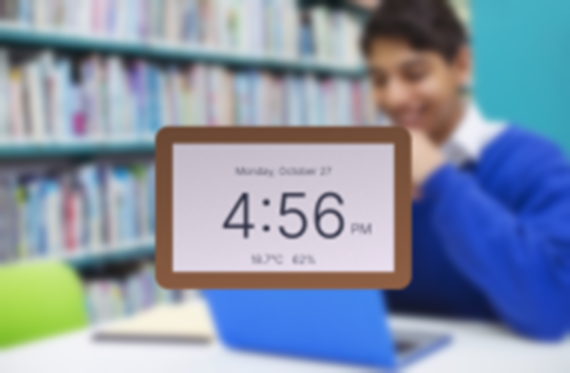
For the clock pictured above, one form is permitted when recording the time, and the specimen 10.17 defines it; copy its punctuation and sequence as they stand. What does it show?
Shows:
4.56
